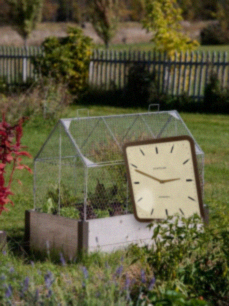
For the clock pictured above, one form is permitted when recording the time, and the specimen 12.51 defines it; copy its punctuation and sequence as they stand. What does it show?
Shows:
2.49
